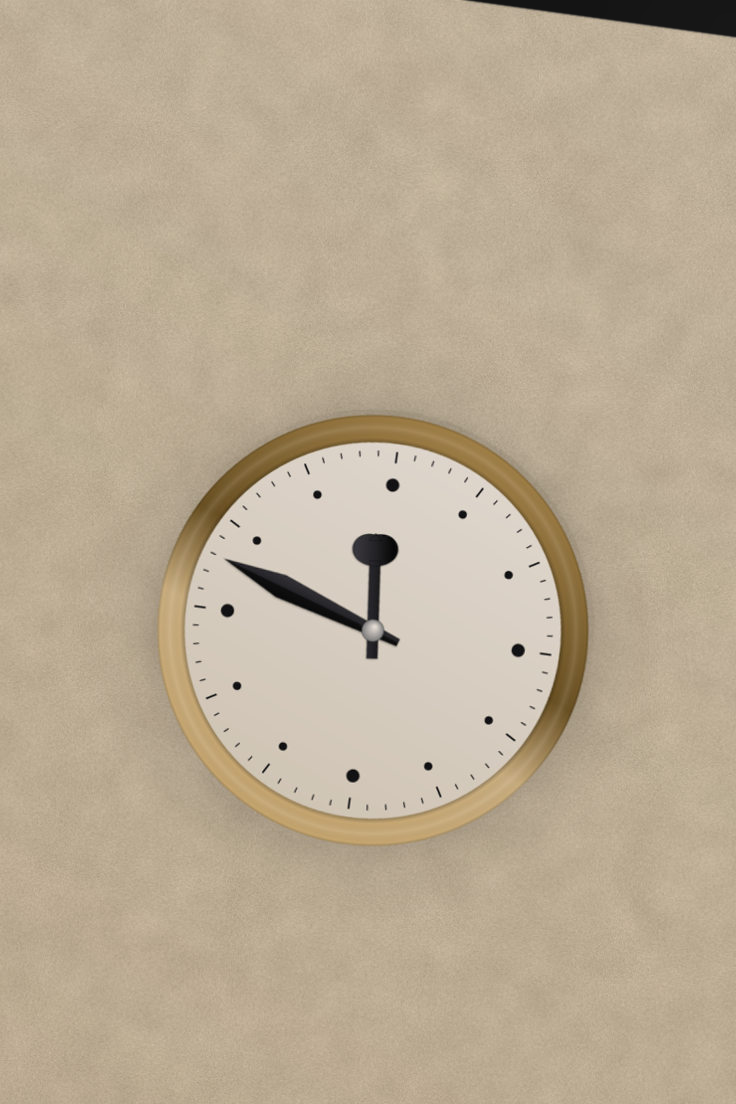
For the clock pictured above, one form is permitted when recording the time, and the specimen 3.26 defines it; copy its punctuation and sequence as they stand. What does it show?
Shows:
11.48
